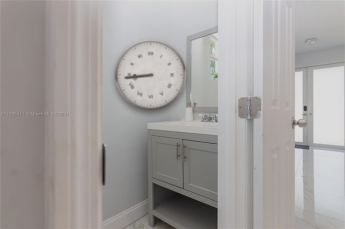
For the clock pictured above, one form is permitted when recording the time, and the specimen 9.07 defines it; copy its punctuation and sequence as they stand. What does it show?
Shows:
8.44
